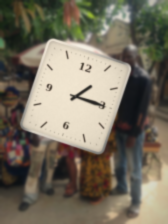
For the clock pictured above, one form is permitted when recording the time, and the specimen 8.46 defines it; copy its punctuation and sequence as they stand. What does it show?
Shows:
1.15
